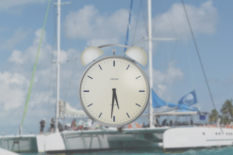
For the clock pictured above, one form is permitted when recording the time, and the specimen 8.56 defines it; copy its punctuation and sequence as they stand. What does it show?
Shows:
5.31
